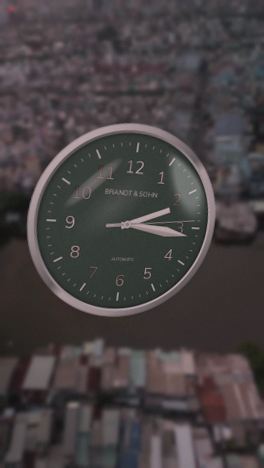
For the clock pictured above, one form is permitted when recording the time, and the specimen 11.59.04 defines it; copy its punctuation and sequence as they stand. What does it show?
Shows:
2.16.14
